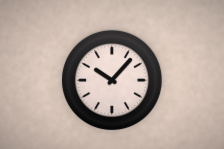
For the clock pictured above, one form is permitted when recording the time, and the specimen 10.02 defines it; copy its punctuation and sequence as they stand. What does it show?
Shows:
10.07
